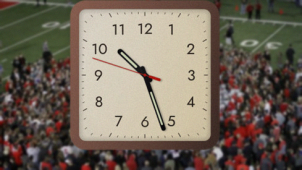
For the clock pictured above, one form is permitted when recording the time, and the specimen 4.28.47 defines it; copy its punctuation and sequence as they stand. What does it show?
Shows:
10.26.48
